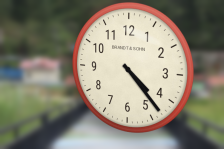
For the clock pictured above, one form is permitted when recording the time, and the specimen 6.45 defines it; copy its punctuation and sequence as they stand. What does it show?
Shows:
4.23
